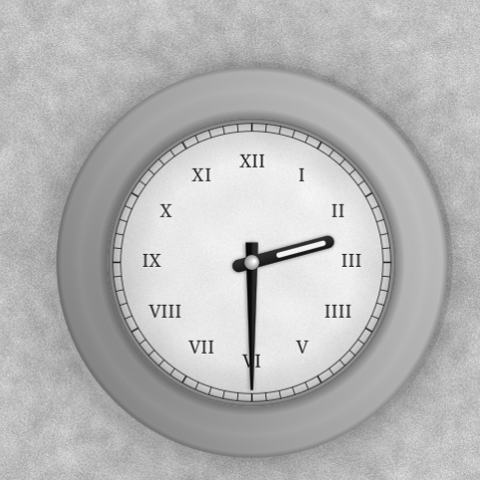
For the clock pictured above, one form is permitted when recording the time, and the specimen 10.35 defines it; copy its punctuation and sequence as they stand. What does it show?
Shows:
2.30
